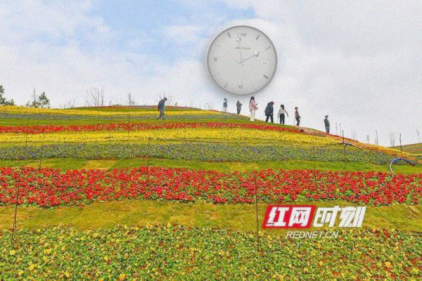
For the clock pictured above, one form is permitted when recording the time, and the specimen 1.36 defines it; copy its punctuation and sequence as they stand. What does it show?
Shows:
1.58
